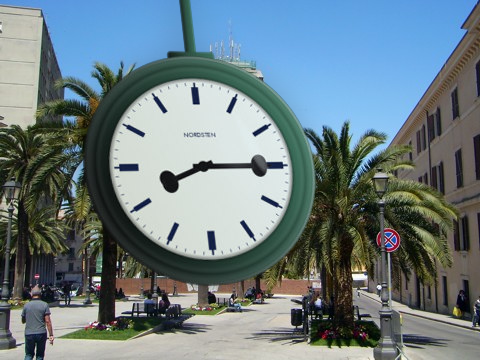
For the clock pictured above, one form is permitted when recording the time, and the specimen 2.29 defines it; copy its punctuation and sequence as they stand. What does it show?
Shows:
8.15
